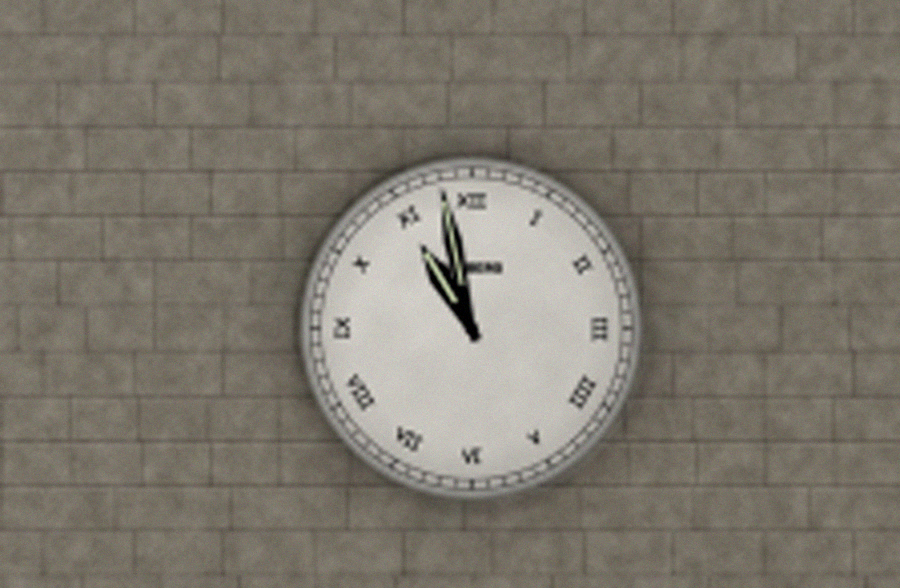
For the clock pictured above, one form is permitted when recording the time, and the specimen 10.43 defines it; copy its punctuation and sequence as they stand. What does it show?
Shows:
10.58
